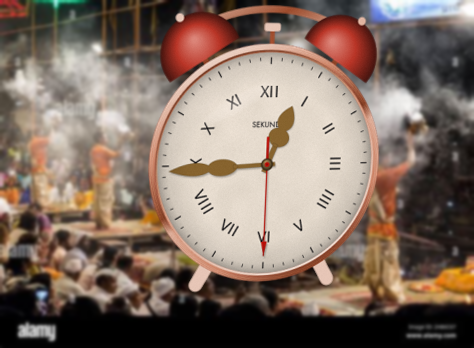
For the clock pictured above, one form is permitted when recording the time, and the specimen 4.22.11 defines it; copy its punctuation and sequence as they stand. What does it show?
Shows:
12.44.30
